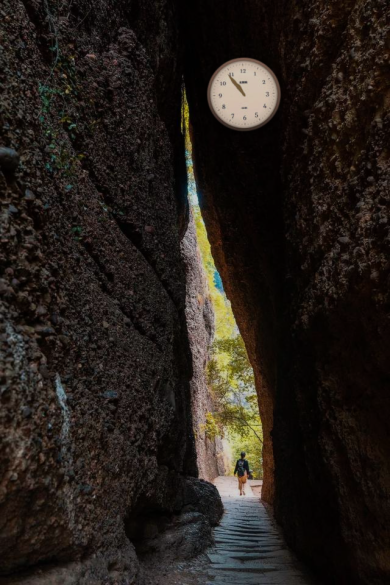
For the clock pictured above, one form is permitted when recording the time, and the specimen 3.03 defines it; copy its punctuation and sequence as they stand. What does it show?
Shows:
10.54
